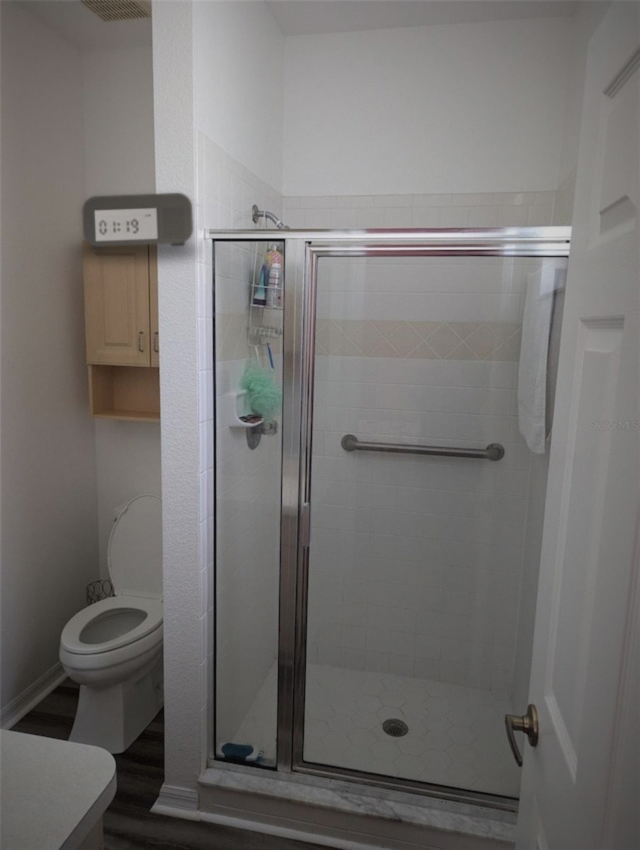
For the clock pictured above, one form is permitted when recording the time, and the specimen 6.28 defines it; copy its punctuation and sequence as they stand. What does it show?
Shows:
1.19
